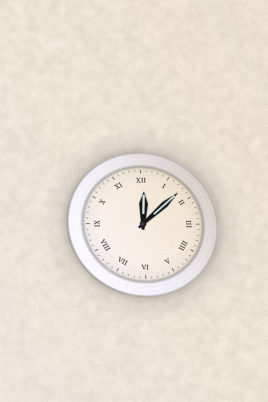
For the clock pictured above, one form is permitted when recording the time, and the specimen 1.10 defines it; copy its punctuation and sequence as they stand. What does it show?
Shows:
12.08
